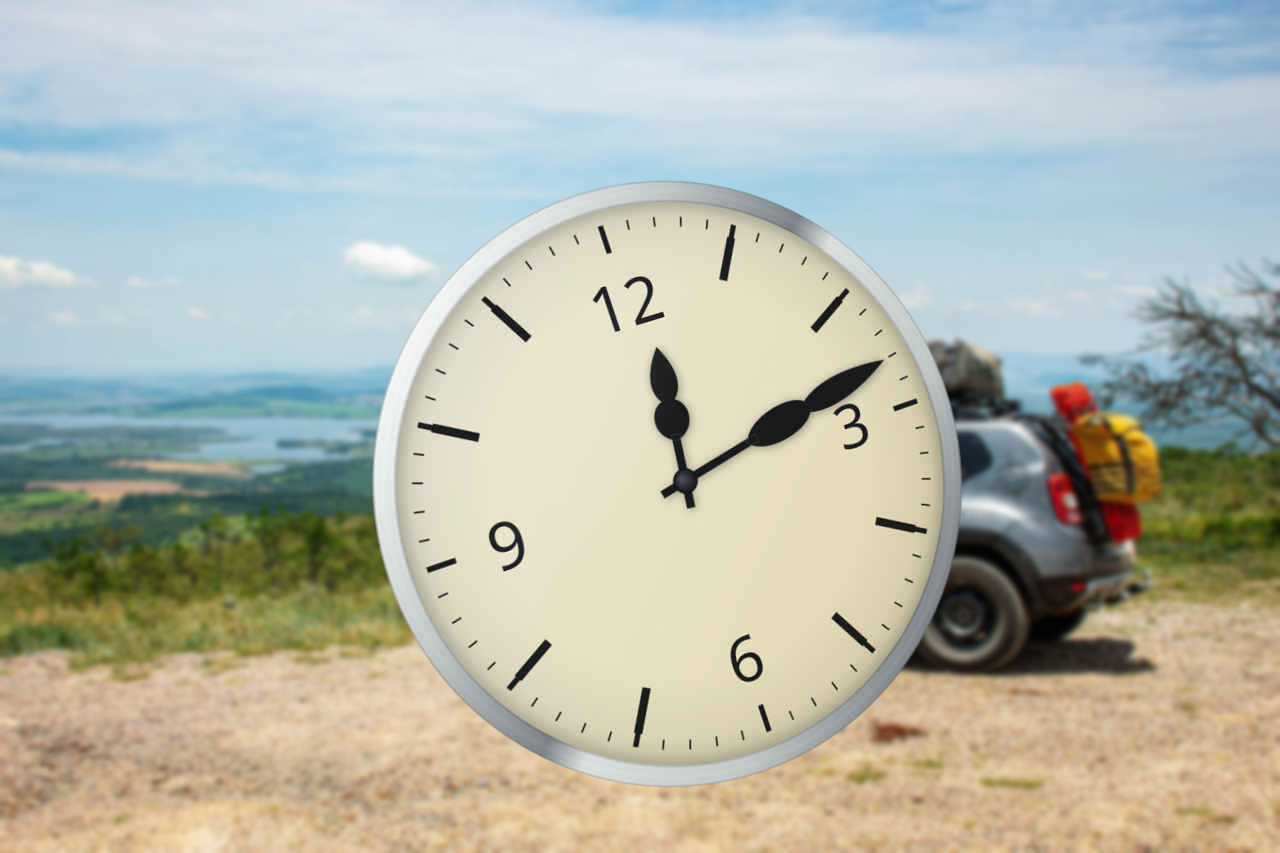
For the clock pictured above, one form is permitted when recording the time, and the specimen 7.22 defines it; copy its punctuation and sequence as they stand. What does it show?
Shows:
12.13
